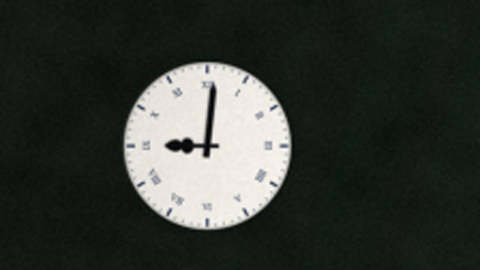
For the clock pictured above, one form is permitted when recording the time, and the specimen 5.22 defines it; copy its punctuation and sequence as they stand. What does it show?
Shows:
9.01
